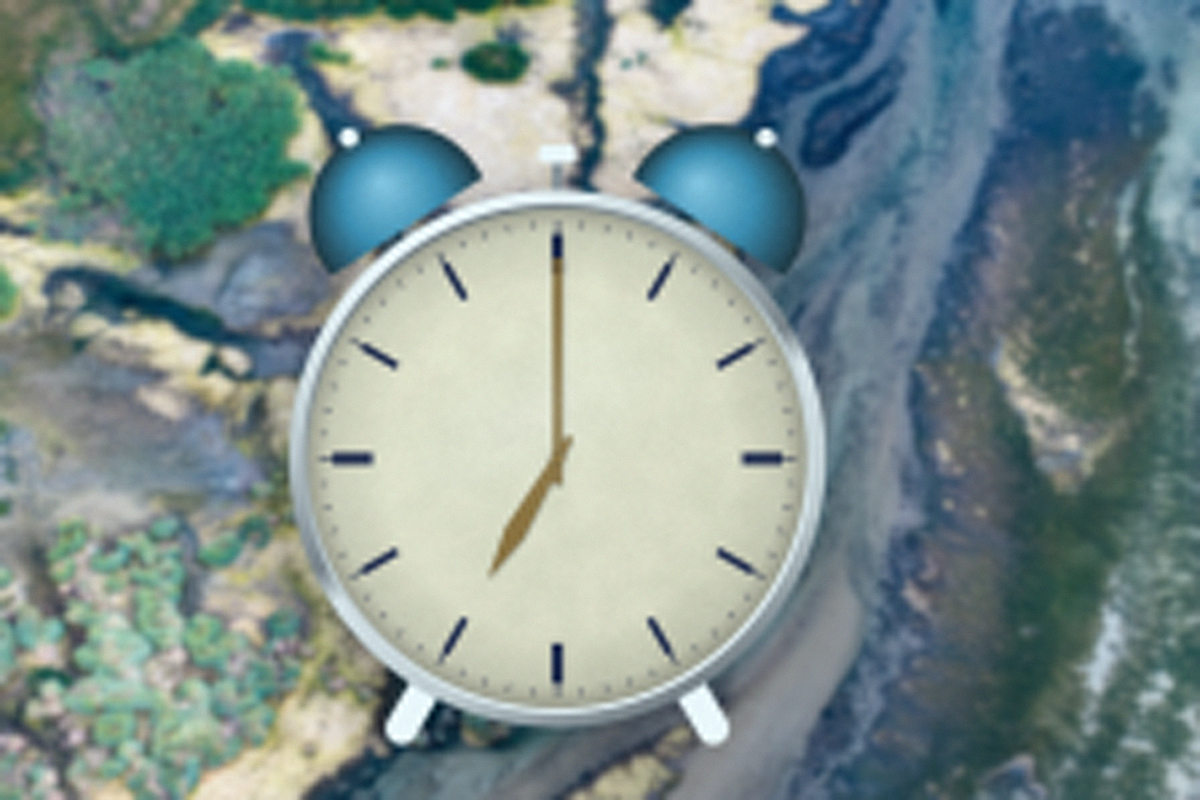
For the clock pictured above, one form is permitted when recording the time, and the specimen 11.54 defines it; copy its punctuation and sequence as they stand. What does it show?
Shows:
7.00
